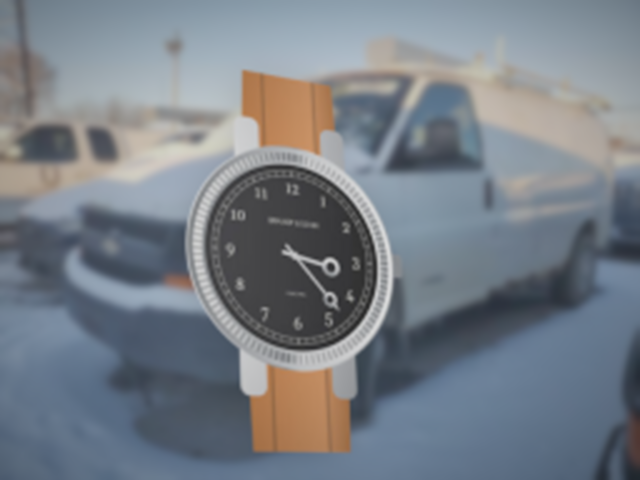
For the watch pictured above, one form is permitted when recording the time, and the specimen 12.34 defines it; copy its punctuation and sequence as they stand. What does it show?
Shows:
3.23
